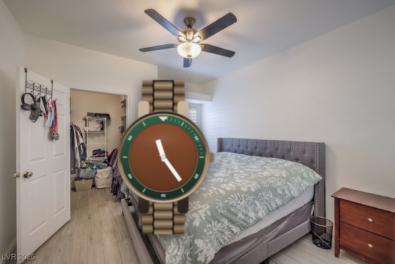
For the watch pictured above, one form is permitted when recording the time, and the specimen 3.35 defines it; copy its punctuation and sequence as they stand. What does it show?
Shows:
11.24
